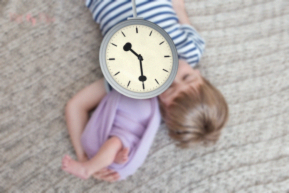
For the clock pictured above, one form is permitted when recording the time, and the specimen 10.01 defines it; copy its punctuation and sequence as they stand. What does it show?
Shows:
10.30
